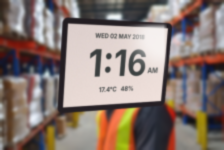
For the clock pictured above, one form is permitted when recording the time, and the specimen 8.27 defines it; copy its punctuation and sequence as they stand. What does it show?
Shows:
1.16
